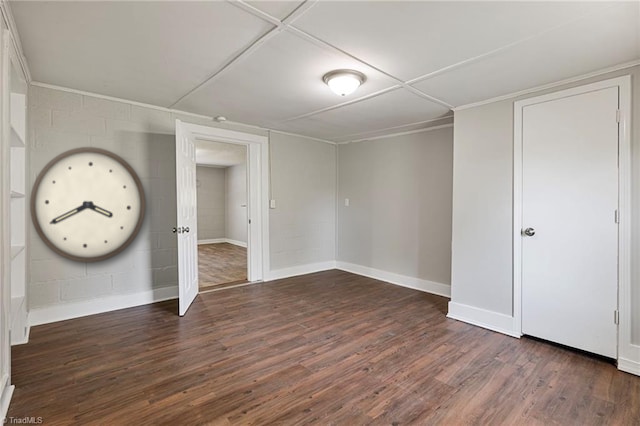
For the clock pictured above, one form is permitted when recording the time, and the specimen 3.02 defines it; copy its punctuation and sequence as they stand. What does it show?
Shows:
3.40
